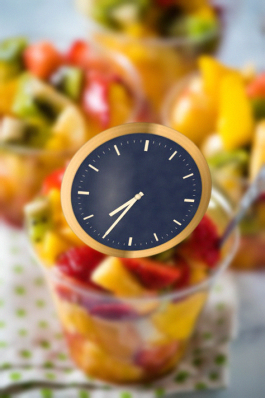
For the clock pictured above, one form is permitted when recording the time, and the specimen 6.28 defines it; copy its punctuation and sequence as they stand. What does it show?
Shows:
7.35
